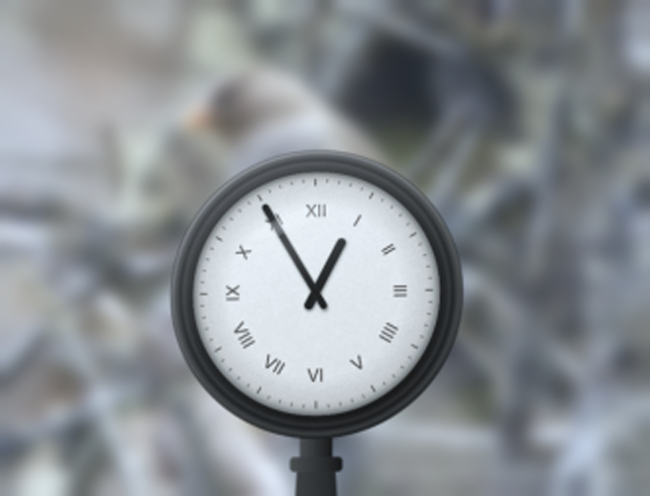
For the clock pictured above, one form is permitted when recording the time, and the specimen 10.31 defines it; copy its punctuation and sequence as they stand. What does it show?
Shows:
12.55
